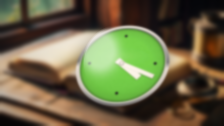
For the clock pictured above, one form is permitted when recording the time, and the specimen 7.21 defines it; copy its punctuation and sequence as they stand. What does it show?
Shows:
4.19
